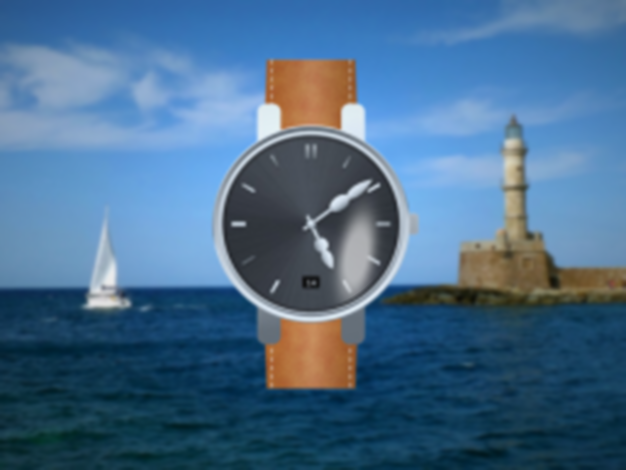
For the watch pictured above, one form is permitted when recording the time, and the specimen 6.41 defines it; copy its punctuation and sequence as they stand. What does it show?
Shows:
5.09
